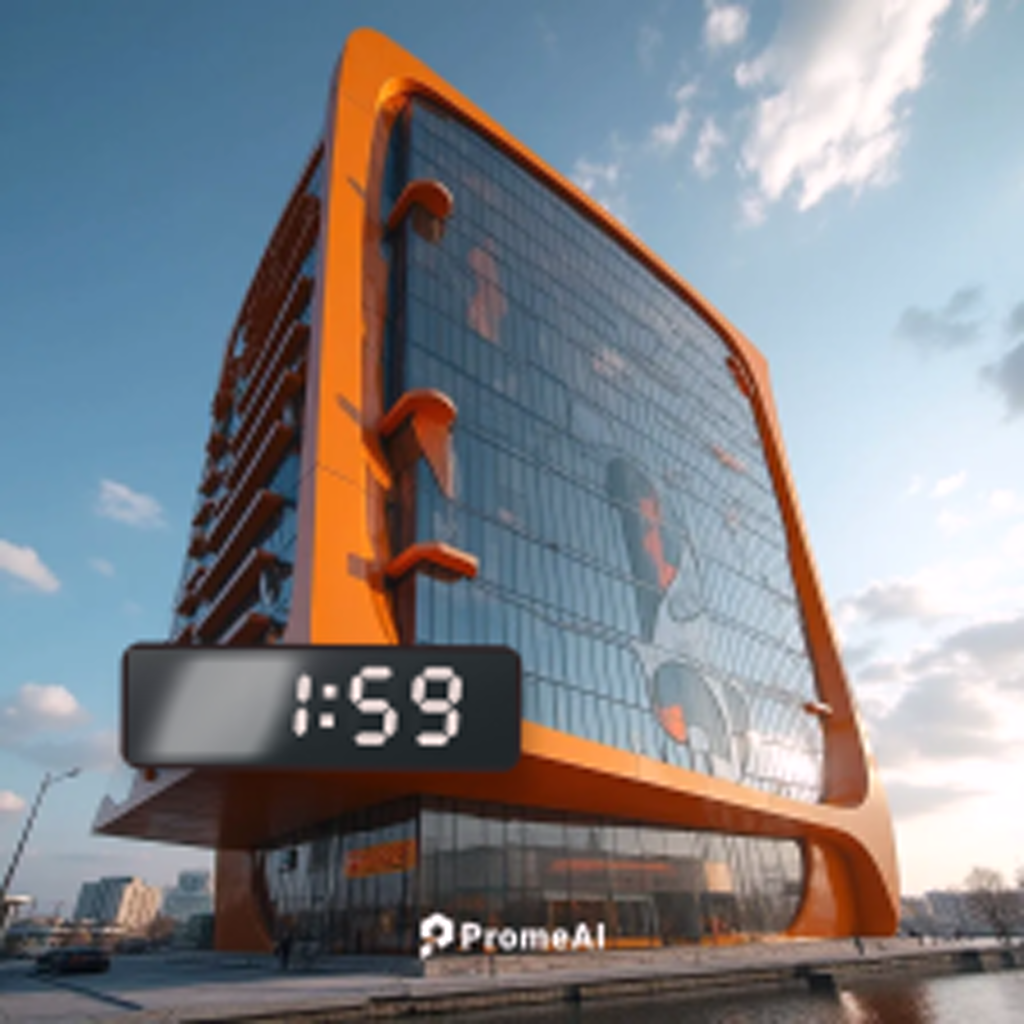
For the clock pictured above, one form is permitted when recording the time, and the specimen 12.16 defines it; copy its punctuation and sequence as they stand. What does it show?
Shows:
1.59
